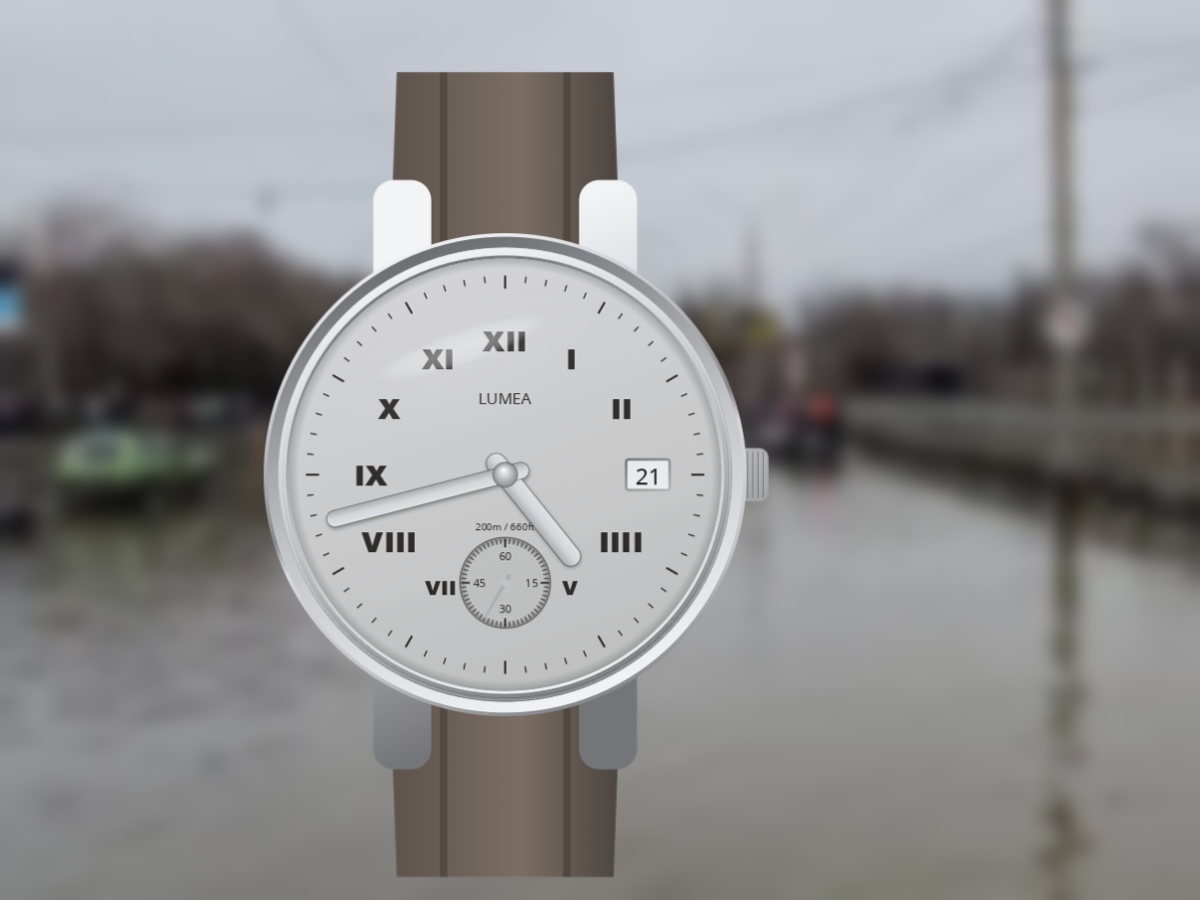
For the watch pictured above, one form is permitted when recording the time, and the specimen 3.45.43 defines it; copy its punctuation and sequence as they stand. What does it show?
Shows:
4.42.35
